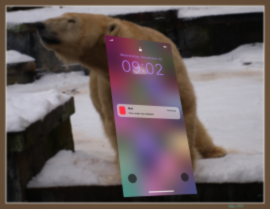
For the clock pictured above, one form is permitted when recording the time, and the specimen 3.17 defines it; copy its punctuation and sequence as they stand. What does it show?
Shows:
9.02
